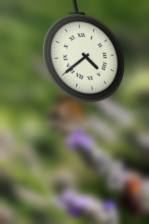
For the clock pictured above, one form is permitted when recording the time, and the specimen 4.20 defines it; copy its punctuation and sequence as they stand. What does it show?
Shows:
4.40
